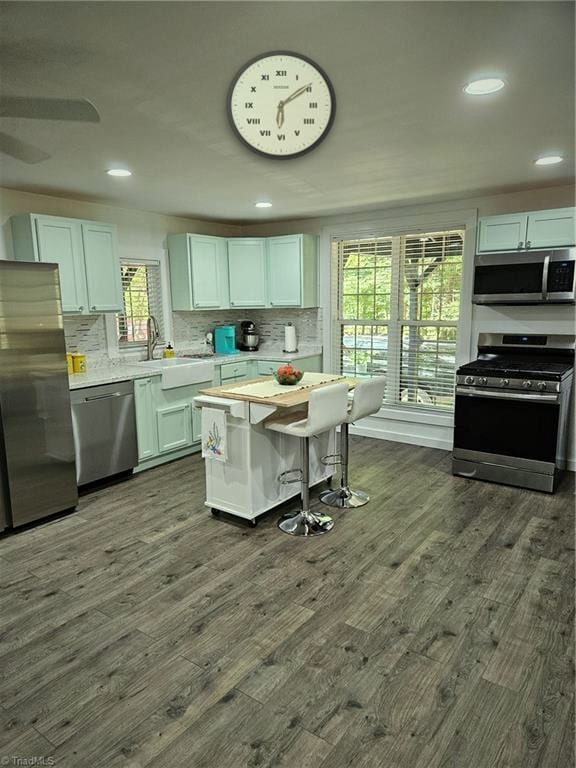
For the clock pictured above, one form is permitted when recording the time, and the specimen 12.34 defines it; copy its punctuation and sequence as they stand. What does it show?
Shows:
6.09
